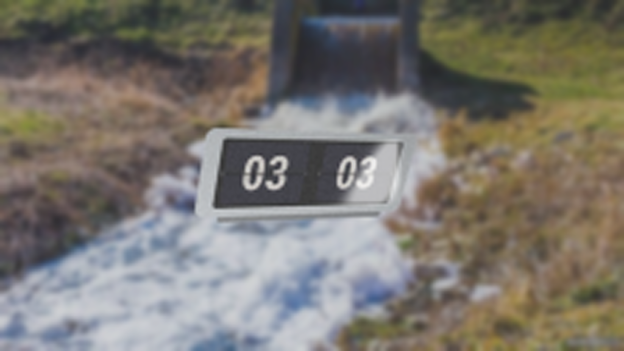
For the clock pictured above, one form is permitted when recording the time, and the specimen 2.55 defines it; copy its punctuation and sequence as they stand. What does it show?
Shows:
3.03
